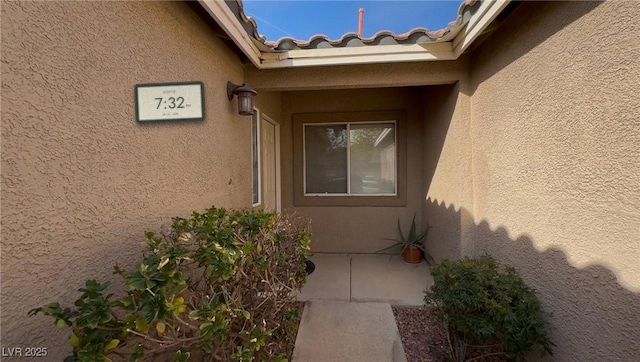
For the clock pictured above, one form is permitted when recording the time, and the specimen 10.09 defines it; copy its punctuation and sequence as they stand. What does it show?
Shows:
7.32
